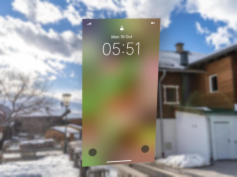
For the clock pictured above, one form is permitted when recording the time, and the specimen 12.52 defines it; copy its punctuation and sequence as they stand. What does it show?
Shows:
5.51
